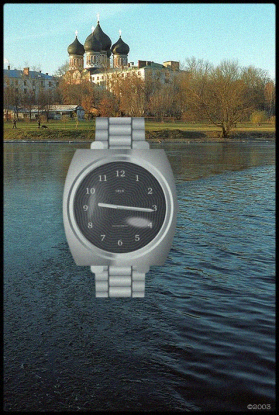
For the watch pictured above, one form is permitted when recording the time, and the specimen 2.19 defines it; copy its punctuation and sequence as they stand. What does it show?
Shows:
9.16
